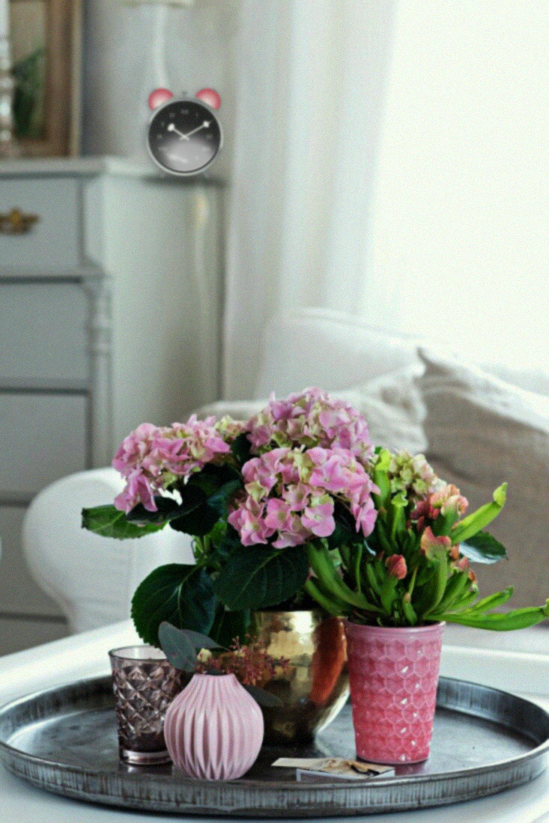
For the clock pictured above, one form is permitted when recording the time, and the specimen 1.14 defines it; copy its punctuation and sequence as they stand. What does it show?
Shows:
10.10
